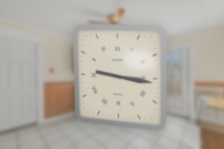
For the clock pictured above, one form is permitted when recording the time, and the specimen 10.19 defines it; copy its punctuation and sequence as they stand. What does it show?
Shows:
9.16
